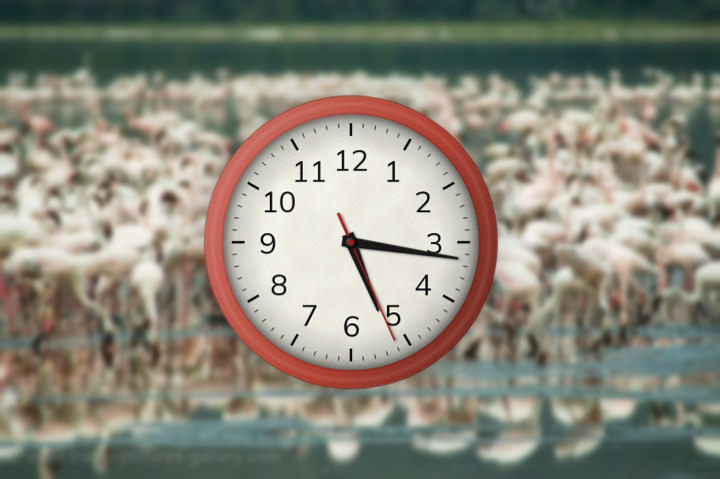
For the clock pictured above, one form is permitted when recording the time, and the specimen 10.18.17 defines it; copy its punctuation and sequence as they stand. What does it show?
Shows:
5.16.26
